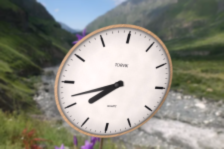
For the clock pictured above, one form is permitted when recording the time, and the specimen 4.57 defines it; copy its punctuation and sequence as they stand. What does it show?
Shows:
7.42
